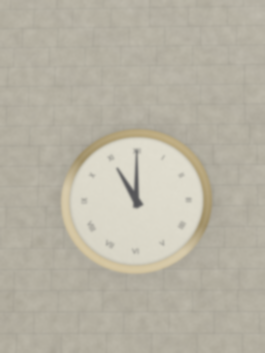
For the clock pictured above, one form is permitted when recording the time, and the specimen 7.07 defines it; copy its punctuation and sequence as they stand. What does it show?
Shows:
11.00
